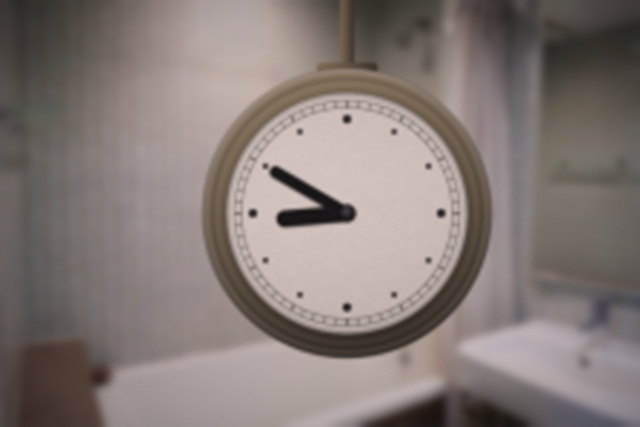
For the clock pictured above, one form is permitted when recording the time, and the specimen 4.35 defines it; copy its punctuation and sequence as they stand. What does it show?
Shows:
8.50
